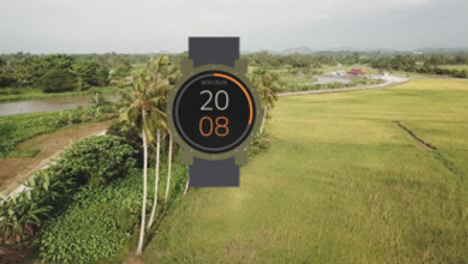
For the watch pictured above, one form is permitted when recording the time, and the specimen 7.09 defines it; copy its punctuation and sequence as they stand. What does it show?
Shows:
20.08
